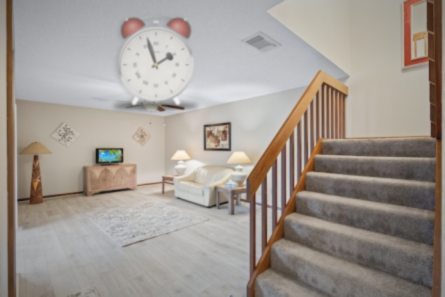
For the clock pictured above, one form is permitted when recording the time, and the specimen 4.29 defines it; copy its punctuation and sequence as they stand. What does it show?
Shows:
1.57
